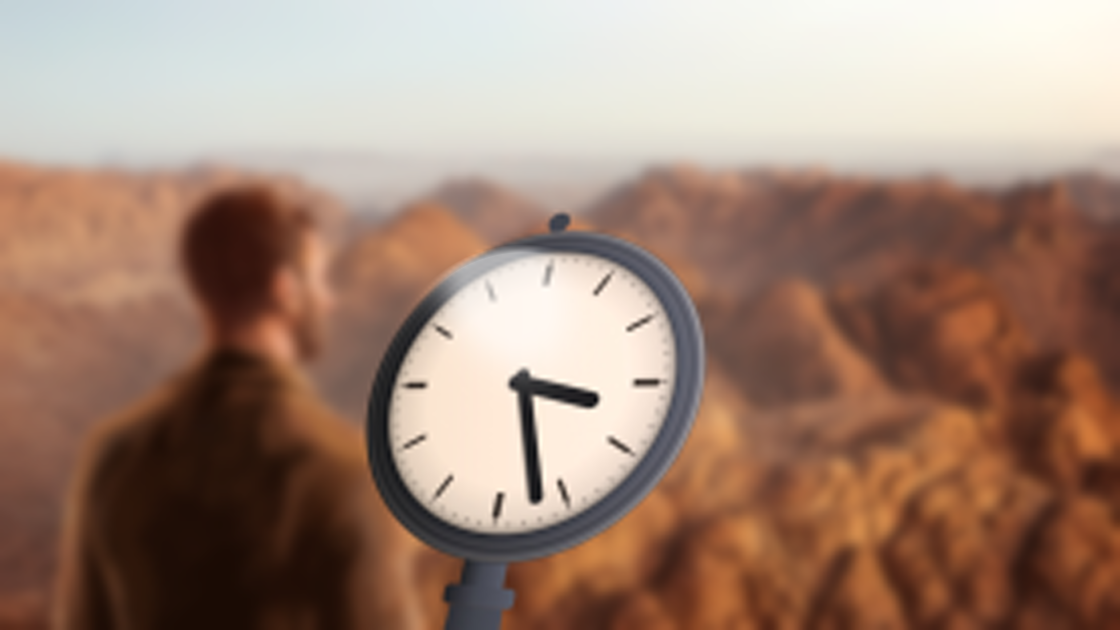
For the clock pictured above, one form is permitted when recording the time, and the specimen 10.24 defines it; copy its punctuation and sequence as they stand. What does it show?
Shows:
3.27
